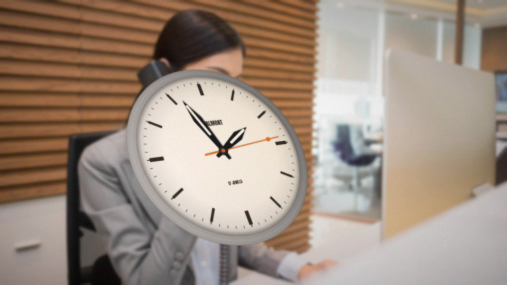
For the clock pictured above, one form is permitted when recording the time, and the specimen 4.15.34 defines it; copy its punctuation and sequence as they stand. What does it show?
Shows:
1.56.14
